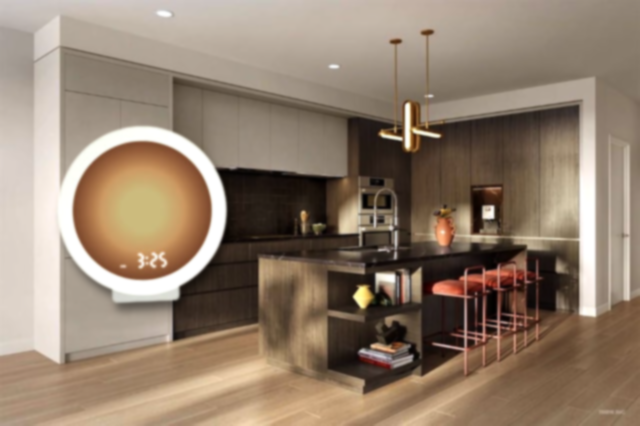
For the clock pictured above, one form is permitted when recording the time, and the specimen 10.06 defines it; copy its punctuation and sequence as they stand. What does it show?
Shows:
3.25
